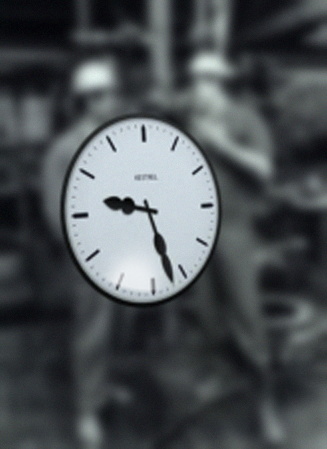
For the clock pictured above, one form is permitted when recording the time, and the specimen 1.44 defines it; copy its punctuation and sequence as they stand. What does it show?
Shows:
9.27
